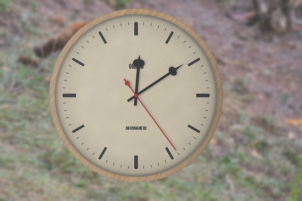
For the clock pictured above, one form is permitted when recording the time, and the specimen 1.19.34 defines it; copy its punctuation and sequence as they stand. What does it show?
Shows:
12.09.24
